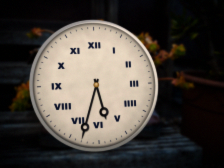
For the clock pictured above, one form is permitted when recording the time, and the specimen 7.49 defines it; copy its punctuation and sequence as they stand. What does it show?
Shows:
5.33
